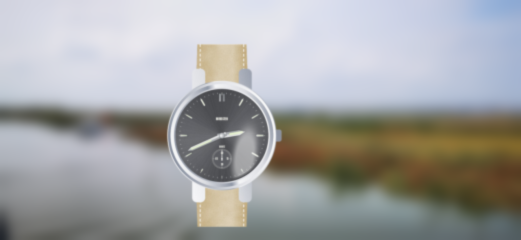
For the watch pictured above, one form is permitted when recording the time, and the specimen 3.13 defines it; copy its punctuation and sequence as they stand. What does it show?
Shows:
2.41
